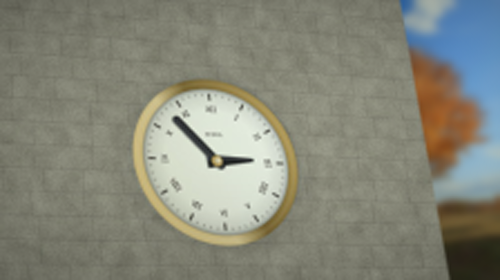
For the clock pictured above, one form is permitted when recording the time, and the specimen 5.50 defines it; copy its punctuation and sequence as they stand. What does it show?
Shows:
2.53
